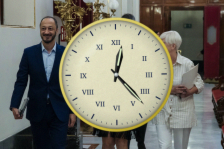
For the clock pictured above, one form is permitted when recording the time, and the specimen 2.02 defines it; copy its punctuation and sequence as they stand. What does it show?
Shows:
12.23
